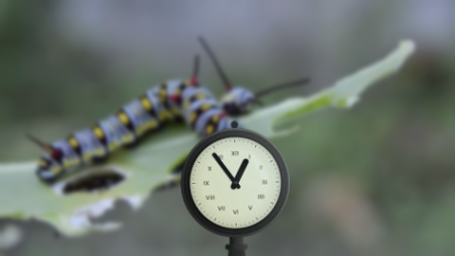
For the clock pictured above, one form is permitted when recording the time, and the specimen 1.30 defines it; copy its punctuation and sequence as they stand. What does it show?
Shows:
12.54
